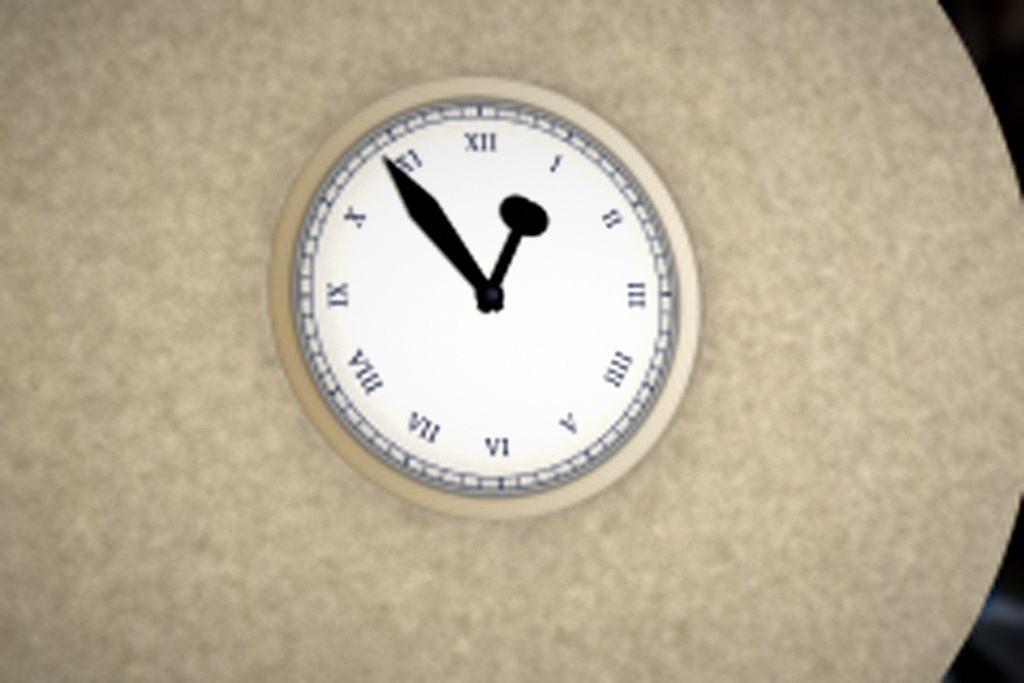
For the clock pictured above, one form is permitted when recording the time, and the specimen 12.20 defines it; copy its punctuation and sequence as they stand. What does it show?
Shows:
12.54
